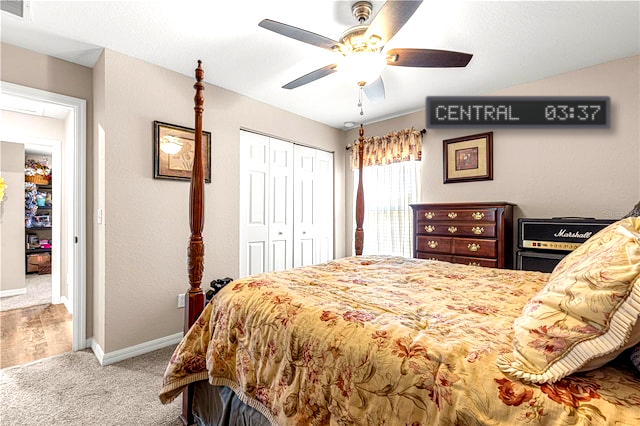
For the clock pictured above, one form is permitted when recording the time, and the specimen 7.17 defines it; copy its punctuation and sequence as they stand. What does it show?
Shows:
3.37
